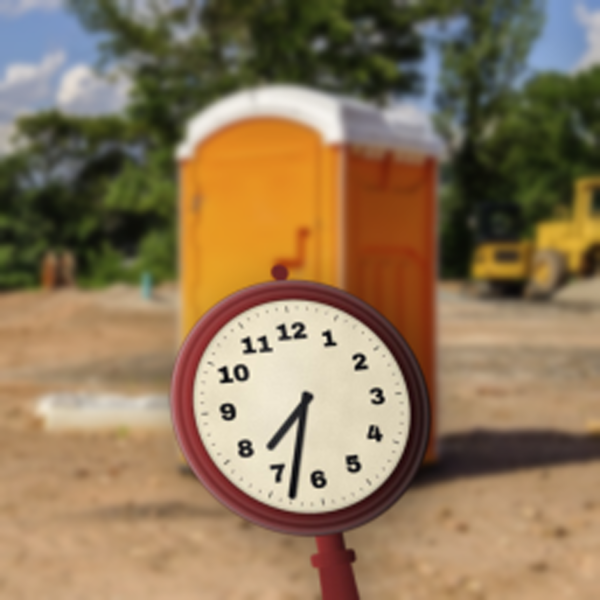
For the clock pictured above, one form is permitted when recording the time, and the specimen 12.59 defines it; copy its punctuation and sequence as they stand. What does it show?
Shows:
7.33
